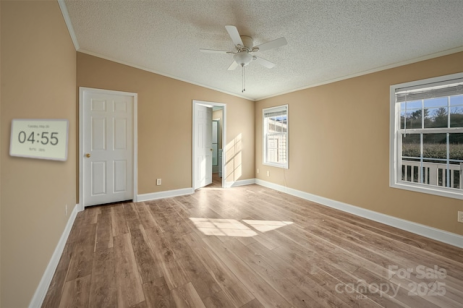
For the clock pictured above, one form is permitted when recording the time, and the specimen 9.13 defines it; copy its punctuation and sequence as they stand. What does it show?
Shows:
4.55
